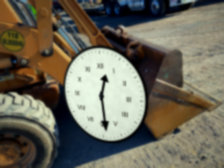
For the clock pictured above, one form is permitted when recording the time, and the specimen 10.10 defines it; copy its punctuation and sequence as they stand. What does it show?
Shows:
12.29
